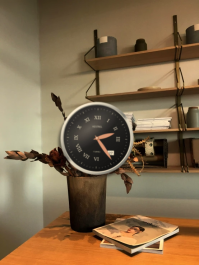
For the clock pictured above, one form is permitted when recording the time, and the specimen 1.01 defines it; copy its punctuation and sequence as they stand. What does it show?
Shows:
2.24
